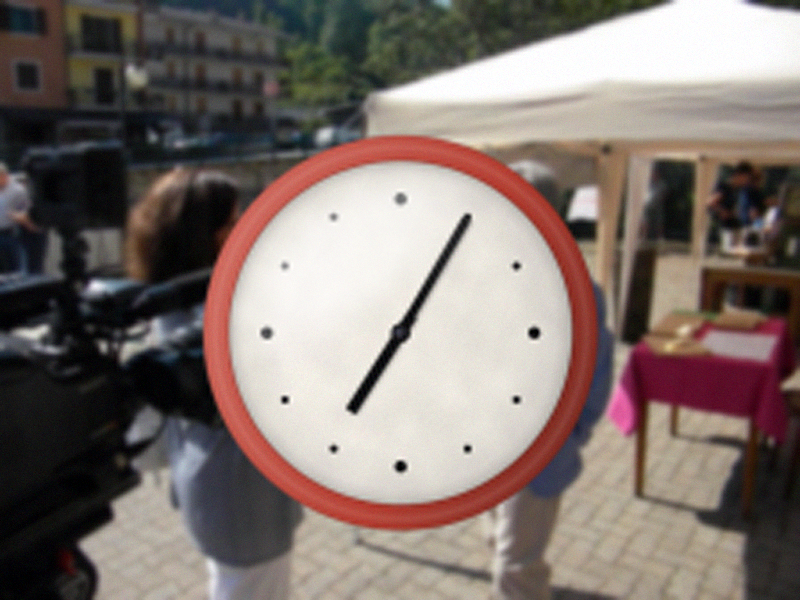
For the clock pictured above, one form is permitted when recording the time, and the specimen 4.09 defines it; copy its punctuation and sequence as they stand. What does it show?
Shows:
7.05
